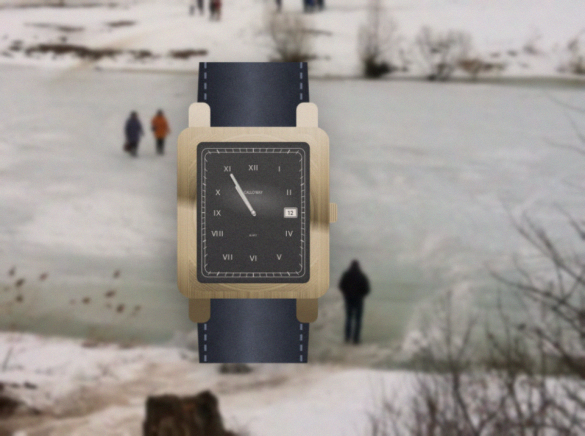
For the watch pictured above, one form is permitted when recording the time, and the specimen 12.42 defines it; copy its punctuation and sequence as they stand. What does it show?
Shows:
10.55
